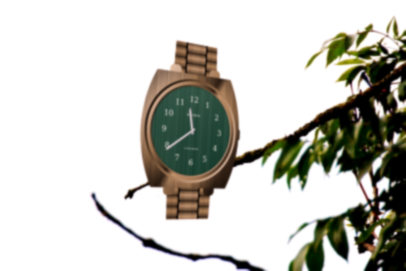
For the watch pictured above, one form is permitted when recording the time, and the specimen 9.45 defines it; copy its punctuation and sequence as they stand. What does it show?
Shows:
11.39
